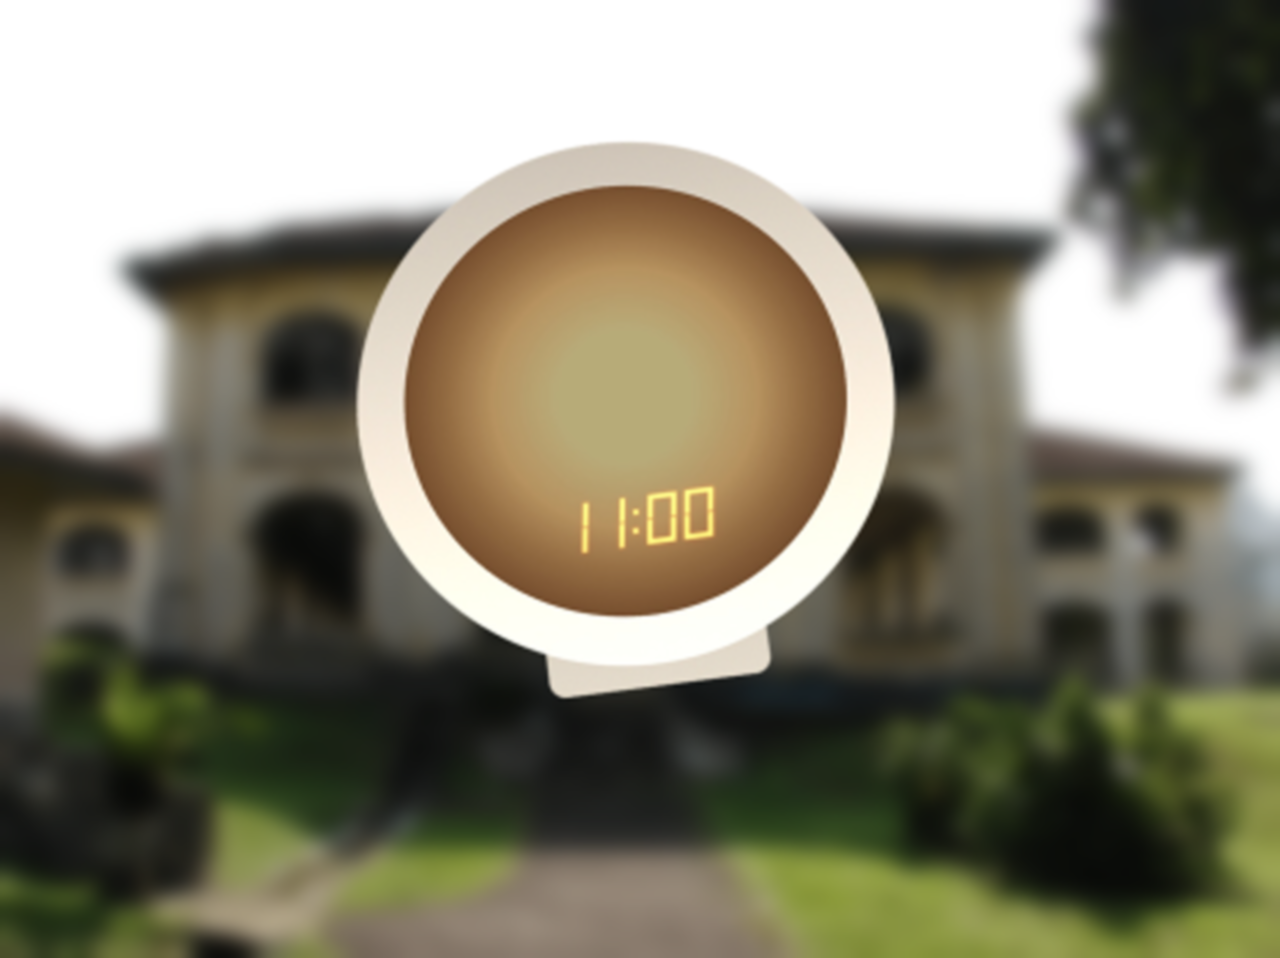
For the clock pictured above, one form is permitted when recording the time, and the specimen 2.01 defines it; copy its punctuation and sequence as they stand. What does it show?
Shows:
11.00
